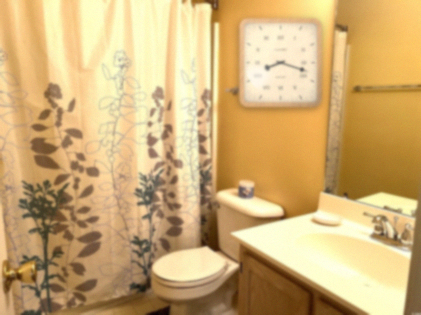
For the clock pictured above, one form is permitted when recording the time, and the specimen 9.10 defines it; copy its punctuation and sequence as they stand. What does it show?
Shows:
8.18
